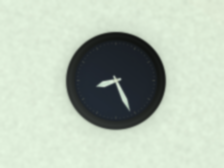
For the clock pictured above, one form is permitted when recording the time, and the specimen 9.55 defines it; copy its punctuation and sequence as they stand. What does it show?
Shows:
8.26
